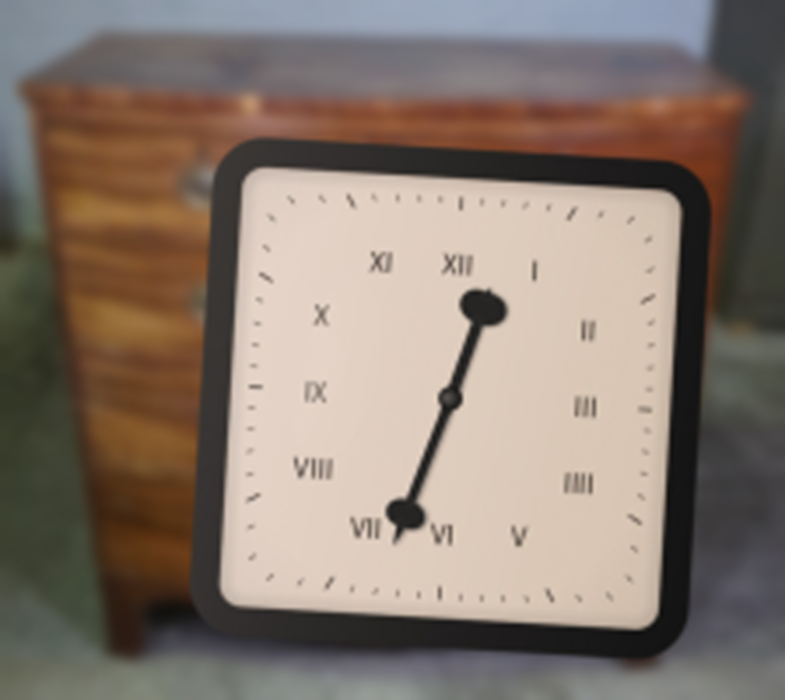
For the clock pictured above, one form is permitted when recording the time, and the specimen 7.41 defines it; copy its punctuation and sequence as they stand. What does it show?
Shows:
12.33
